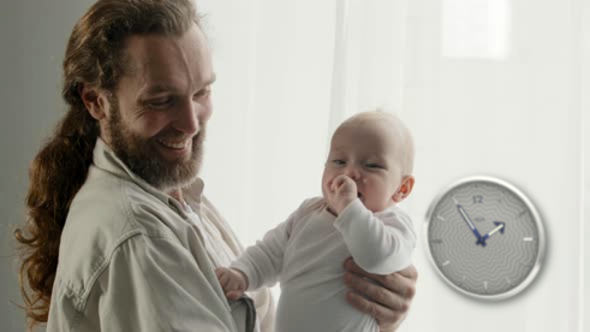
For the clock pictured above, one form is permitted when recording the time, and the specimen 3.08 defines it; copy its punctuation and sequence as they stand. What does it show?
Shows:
1.55
